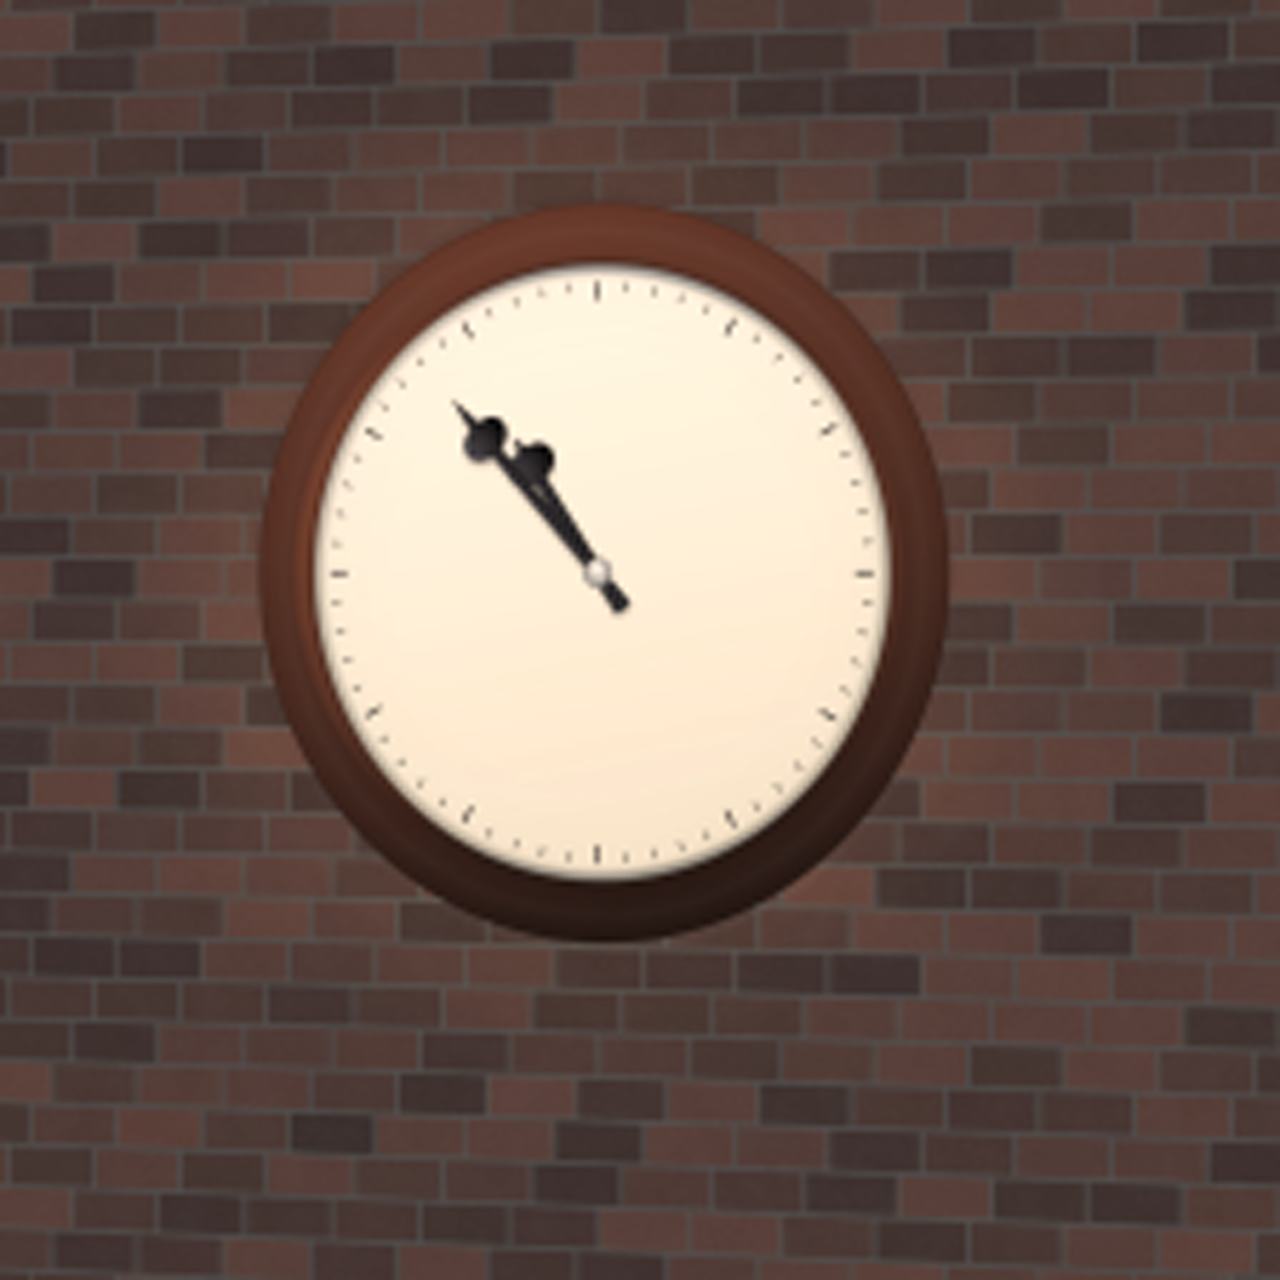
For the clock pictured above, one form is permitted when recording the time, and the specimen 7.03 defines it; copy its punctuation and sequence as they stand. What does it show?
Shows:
10.53
